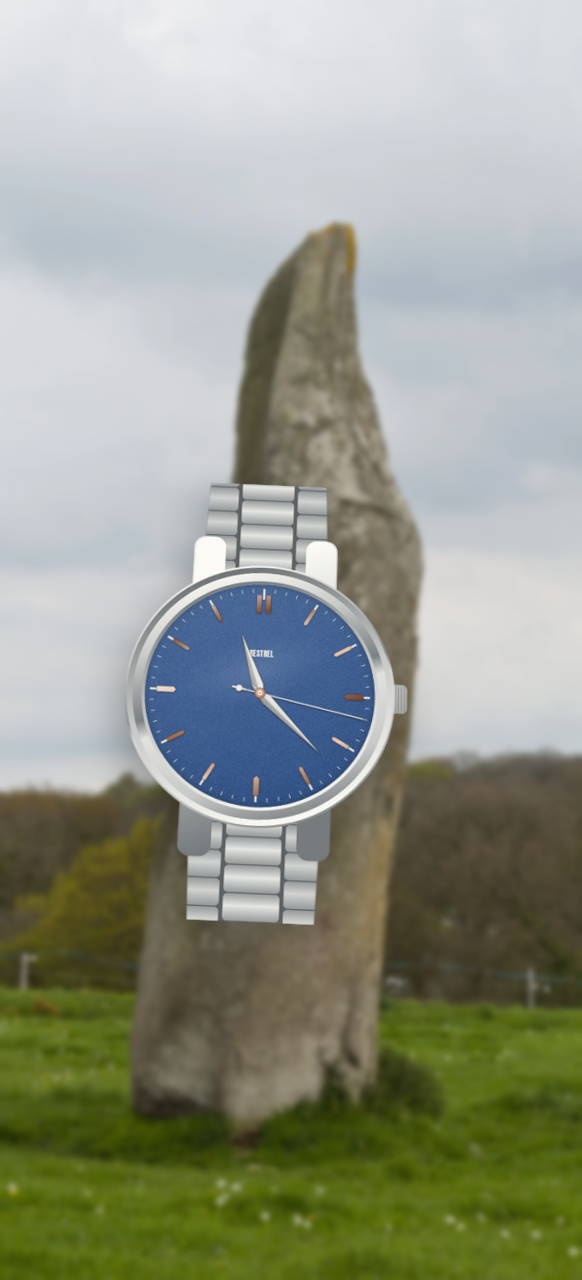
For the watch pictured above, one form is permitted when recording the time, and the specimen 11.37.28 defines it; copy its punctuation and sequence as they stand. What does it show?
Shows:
11.22.17
